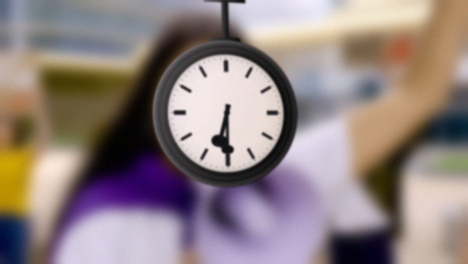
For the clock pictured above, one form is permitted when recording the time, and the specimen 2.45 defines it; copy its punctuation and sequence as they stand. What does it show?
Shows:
6.30
